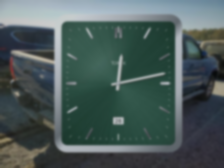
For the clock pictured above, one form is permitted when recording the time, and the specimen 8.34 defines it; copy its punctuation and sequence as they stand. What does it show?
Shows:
12.13
